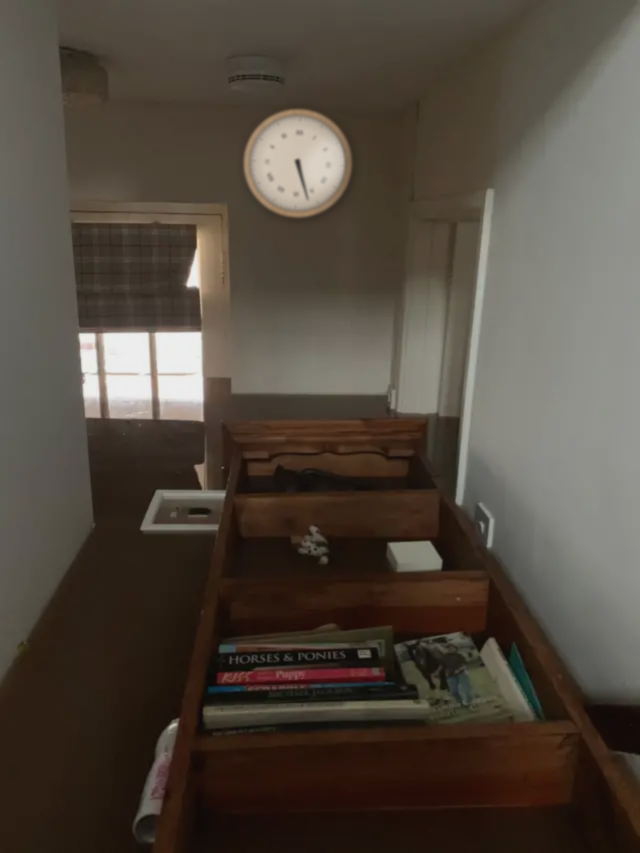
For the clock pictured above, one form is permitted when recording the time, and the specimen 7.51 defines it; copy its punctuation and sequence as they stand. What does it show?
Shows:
5.27
